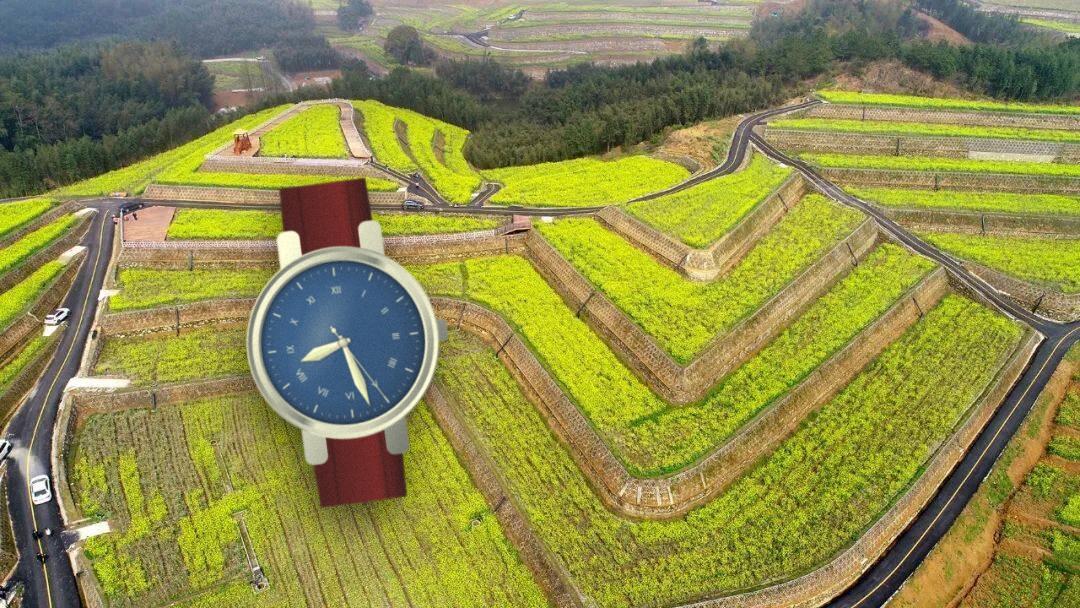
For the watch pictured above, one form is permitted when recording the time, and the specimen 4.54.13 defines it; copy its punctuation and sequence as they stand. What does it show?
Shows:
8.27.25
